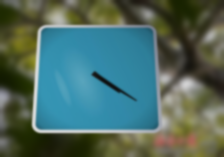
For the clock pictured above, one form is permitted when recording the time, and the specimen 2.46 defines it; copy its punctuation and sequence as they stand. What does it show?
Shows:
4.21
